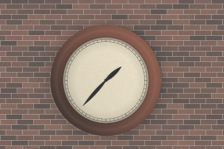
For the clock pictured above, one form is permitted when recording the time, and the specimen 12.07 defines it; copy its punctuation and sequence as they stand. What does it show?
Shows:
1.37
